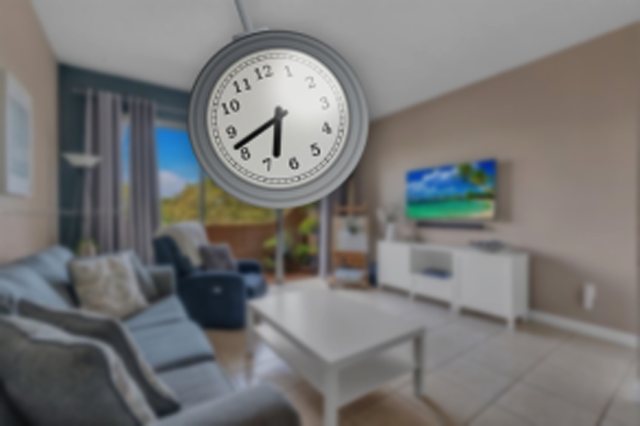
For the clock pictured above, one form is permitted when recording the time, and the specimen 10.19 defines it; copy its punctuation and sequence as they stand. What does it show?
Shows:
6.42
